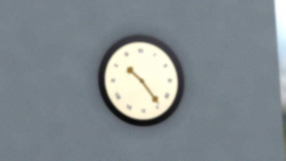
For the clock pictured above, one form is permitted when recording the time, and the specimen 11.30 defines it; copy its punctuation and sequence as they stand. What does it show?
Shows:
10.24
